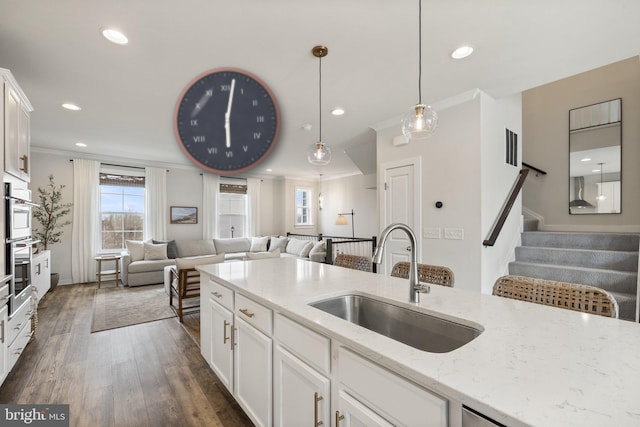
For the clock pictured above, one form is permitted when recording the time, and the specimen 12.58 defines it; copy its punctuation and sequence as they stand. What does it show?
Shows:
6.02
